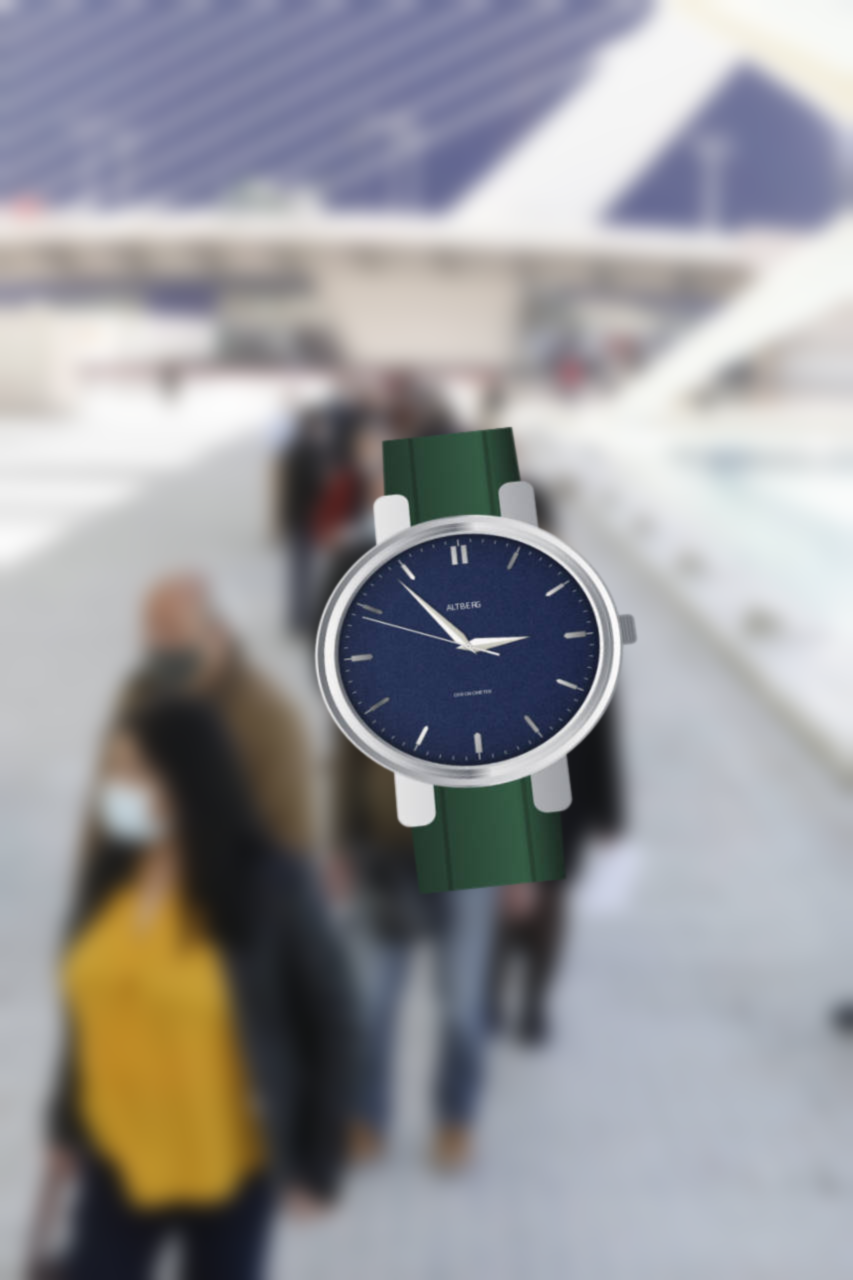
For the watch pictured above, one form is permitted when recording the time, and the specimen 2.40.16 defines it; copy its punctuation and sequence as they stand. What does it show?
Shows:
2.53.49
